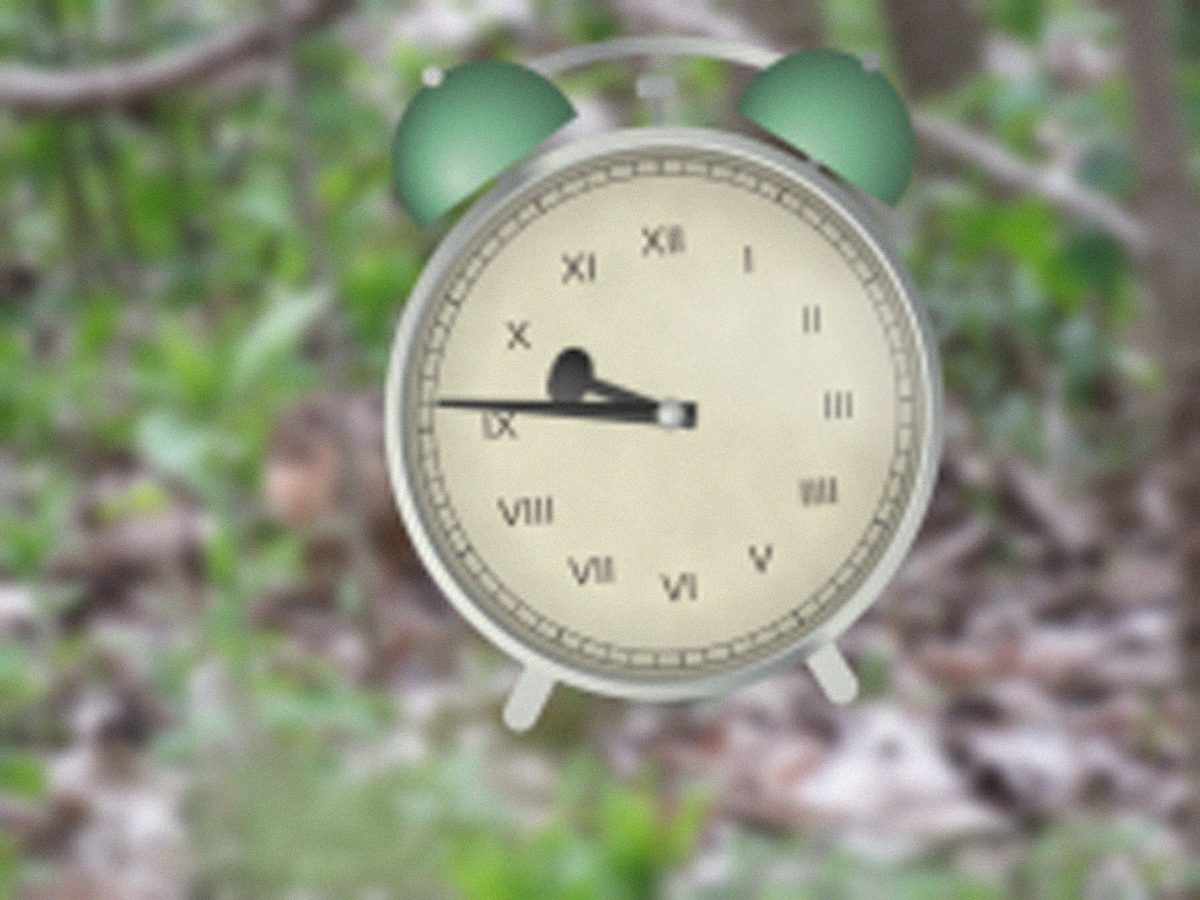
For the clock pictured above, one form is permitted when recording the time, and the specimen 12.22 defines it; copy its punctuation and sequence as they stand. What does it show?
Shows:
9.46
